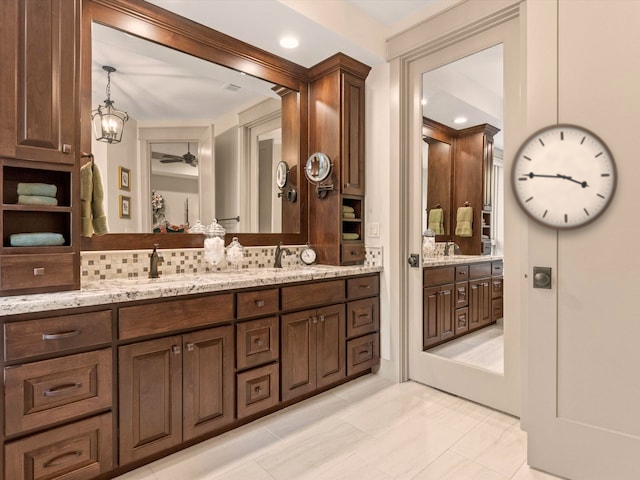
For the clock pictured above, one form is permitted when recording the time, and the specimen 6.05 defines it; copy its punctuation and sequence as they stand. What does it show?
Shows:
3.46
